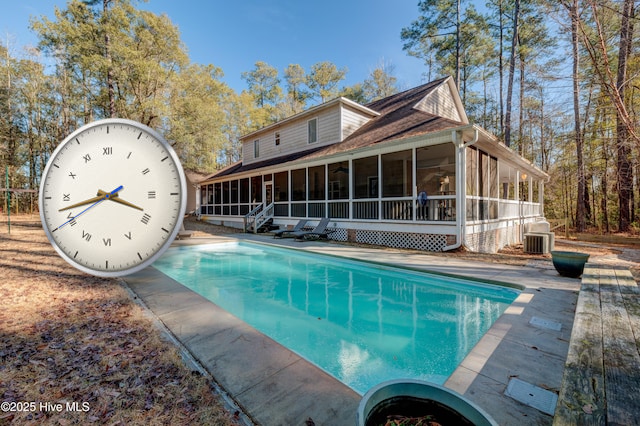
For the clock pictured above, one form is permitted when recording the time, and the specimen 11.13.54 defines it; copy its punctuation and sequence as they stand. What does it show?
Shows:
3.42.40
